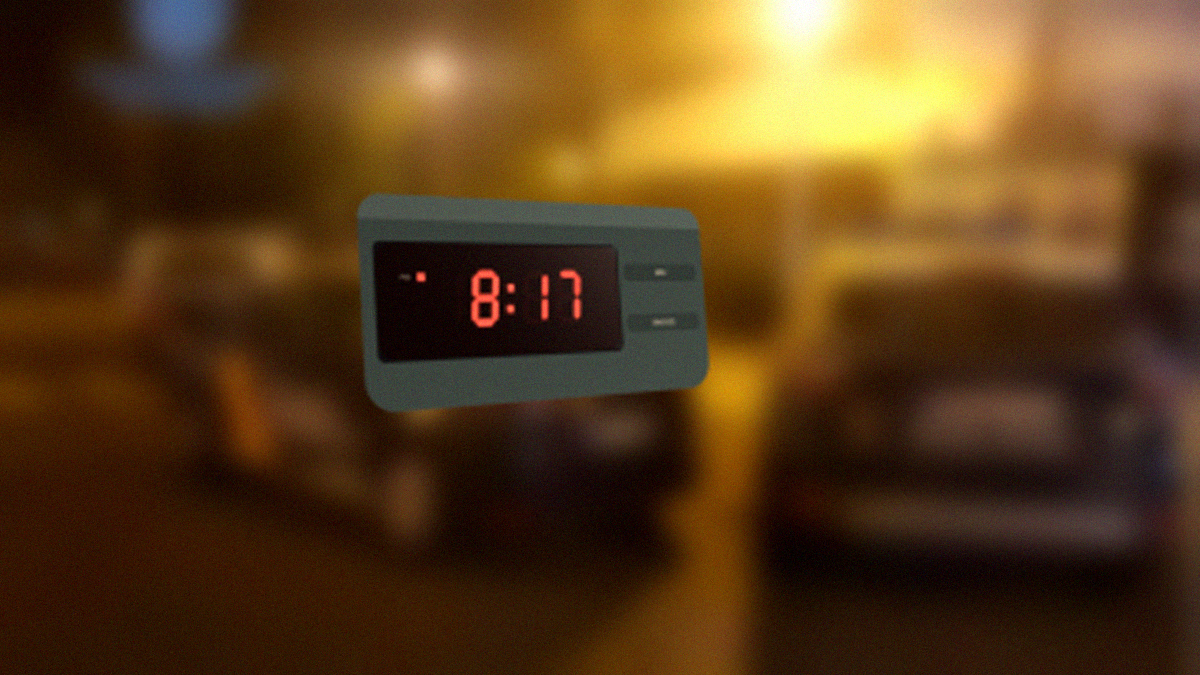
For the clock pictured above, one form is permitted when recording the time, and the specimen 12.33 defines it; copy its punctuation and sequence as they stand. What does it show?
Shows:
8.17
